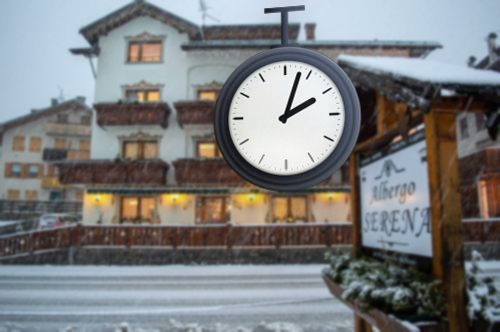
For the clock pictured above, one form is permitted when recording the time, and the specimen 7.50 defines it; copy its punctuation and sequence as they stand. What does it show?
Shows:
2.03
